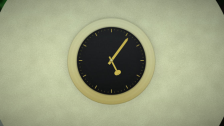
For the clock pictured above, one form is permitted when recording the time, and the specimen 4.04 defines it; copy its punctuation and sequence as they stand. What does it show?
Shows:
5.06
